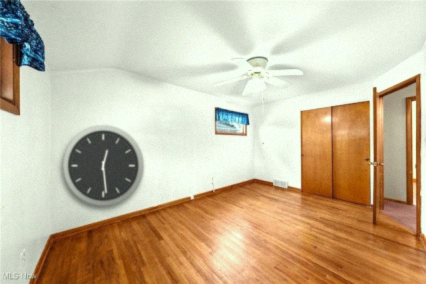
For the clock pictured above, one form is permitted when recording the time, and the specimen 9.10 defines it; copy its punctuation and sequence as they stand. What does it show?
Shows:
12.29
